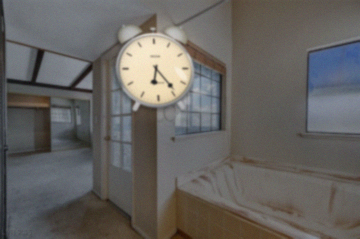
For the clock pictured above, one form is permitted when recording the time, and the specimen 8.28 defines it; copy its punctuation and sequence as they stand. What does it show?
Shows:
6.24
